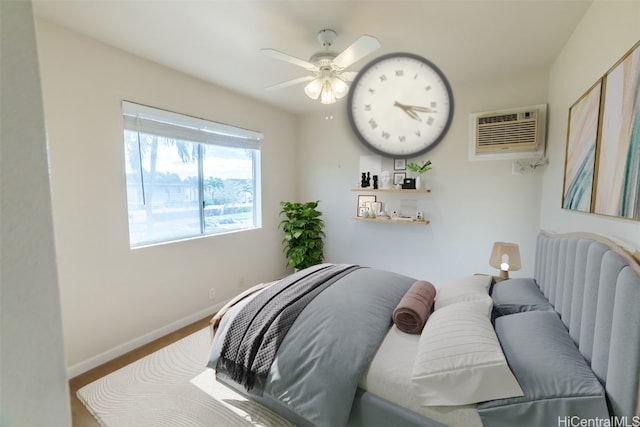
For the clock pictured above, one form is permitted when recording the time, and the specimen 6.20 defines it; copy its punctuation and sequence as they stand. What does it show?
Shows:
4.17
